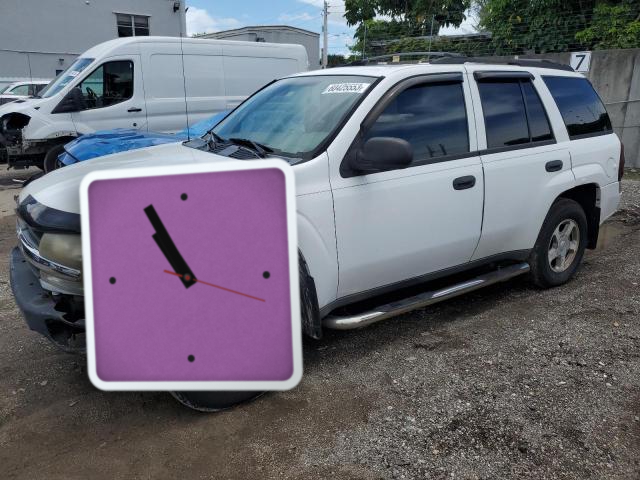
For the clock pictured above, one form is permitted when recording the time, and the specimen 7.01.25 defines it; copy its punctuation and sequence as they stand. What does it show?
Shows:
10.55.18
